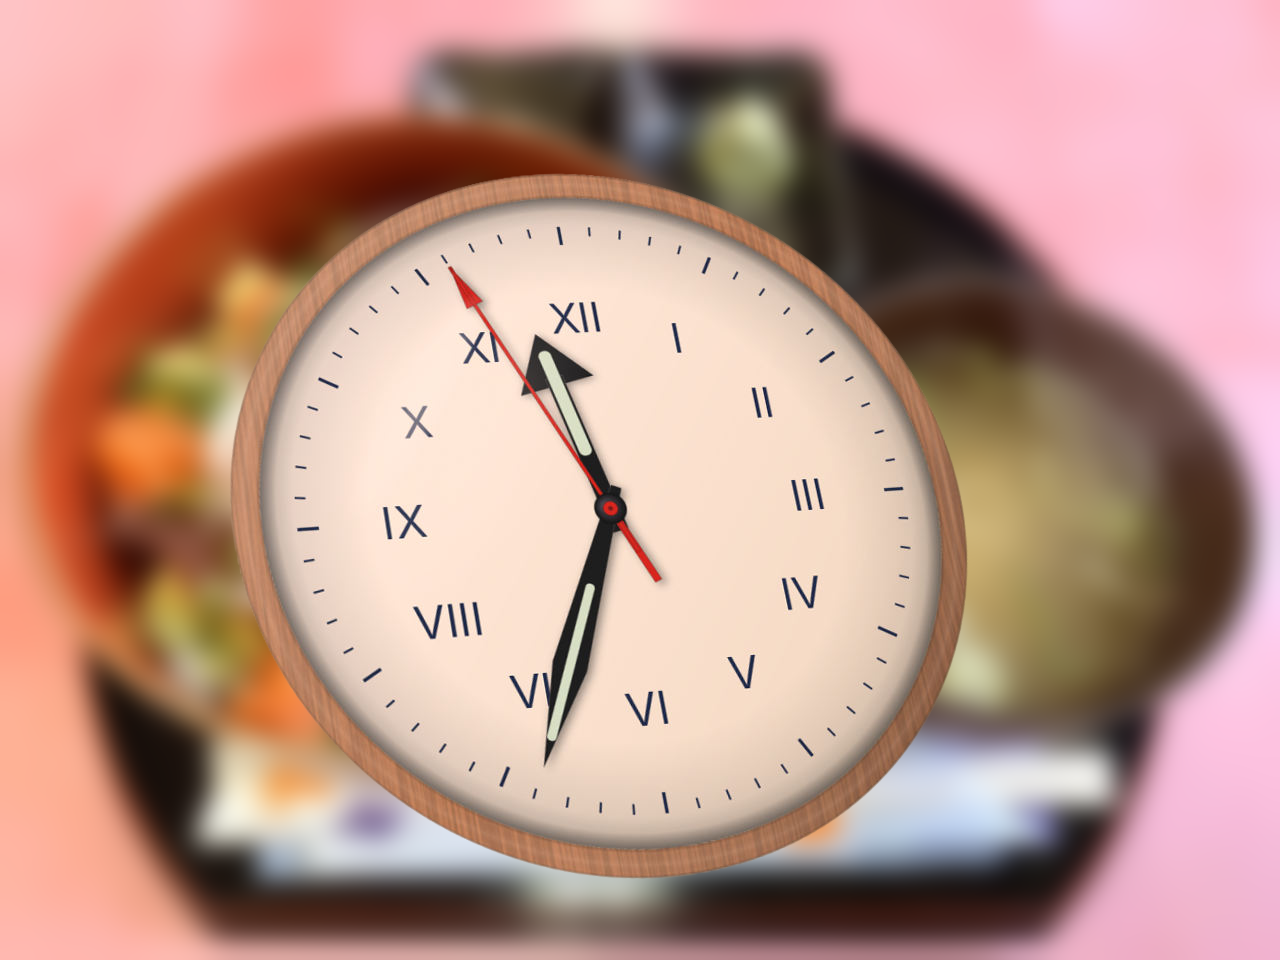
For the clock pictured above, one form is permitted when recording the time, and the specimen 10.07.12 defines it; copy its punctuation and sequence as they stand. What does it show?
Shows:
11.33.56
